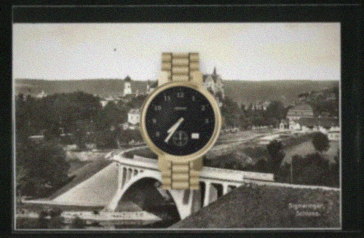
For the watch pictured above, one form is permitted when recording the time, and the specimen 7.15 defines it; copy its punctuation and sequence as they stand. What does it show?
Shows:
7.36
